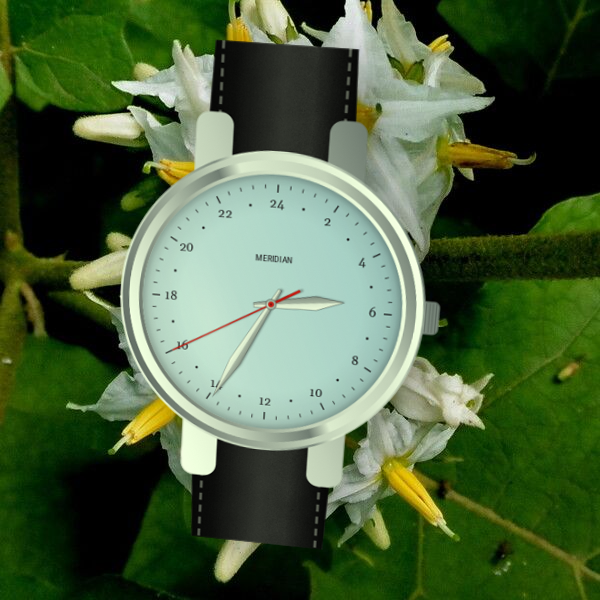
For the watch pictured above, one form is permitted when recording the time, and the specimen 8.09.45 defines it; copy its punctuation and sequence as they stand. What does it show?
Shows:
5.34.40
